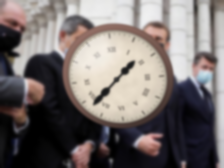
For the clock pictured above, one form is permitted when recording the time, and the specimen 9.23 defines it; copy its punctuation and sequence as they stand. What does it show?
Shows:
1.38
